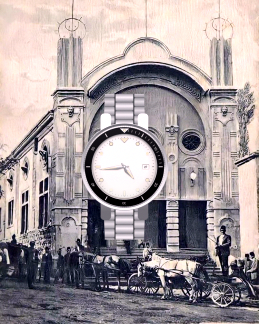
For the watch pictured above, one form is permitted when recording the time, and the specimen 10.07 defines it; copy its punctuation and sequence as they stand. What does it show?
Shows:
4.44
